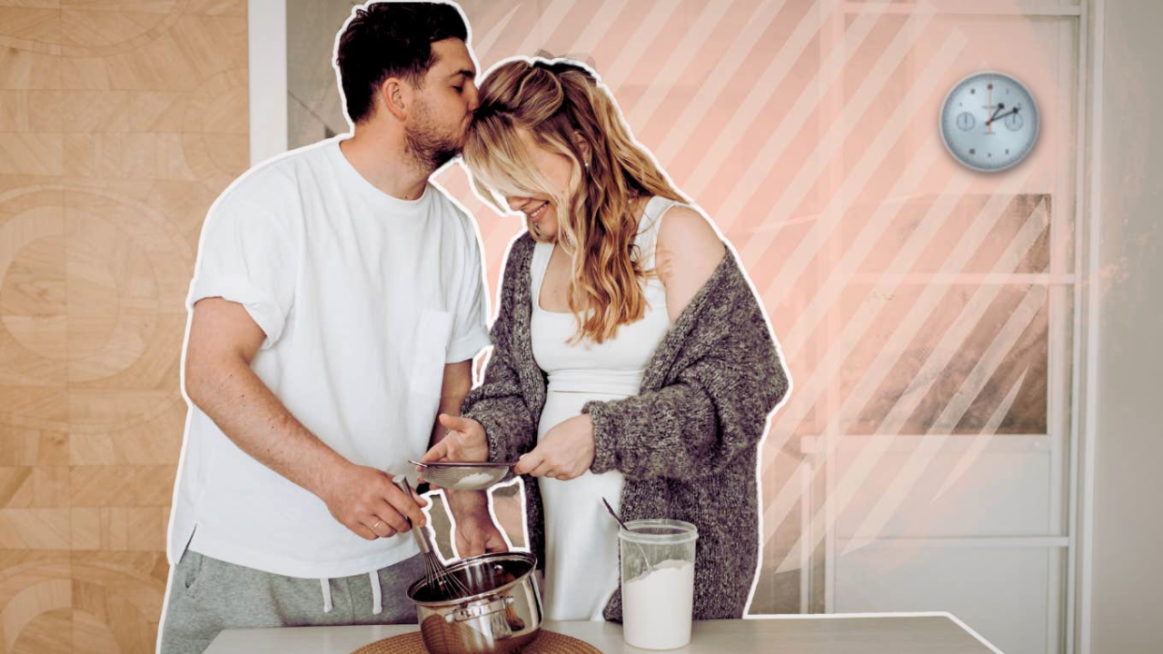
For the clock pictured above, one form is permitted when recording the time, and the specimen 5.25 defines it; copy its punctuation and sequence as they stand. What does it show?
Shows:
1.11
